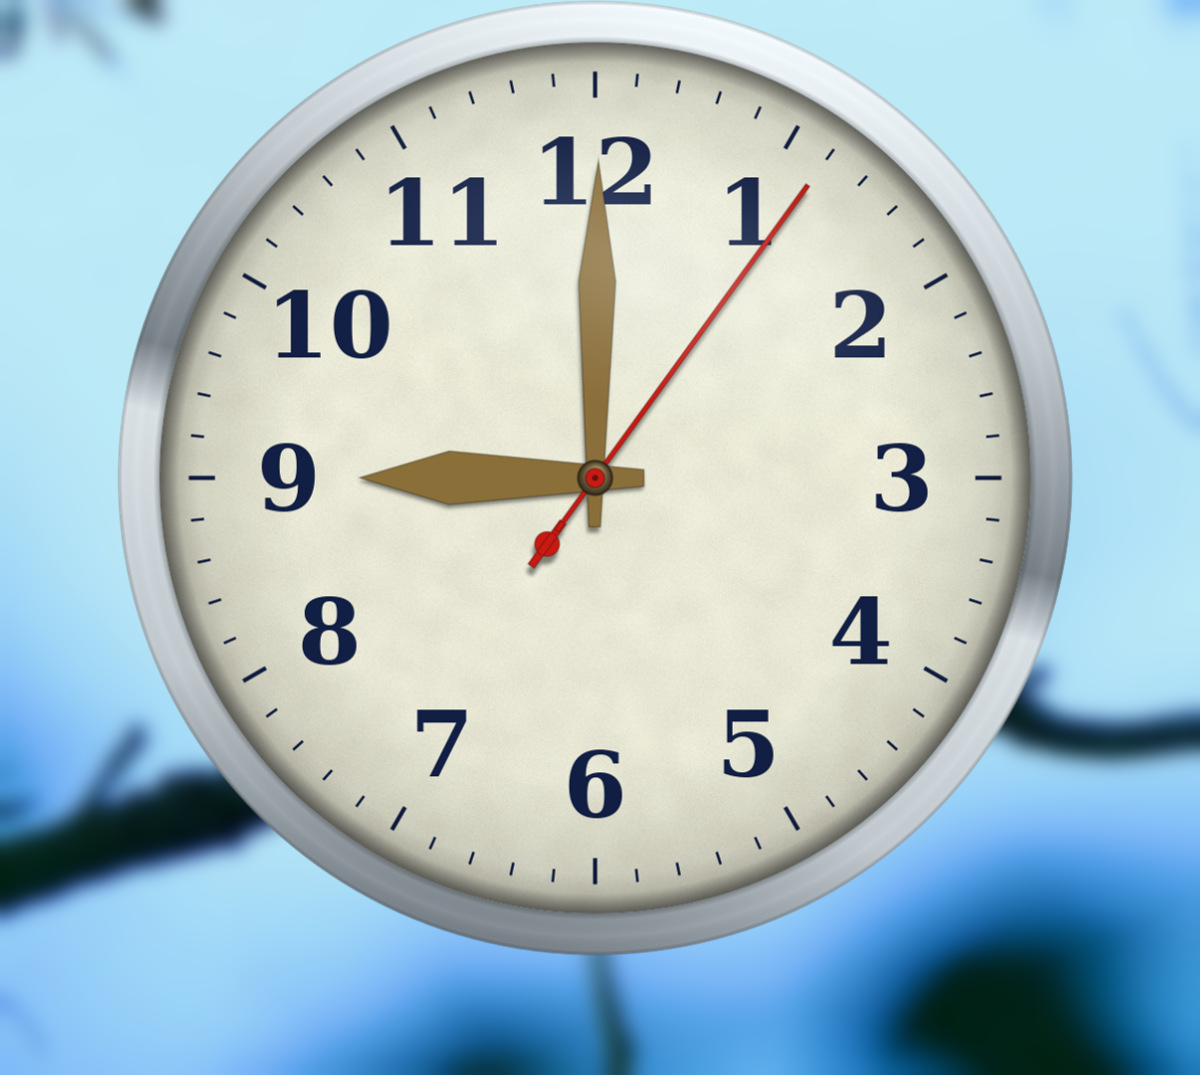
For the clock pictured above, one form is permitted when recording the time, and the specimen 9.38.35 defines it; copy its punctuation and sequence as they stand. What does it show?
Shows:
9.00.06
